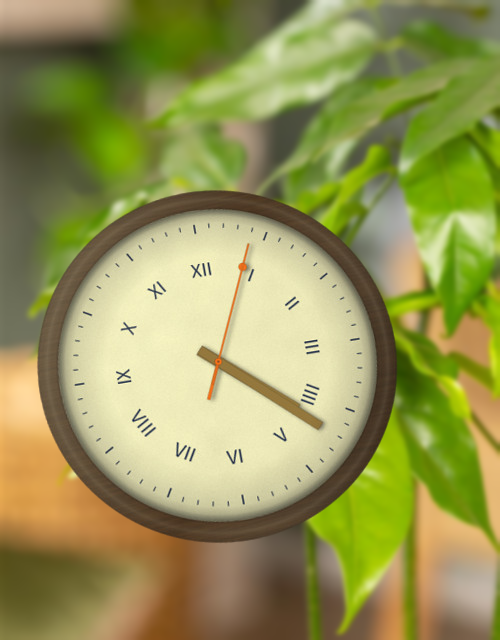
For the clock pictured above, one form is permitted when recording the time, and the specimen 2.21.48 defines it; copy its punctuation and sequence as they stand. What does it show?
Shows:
4.22.04
